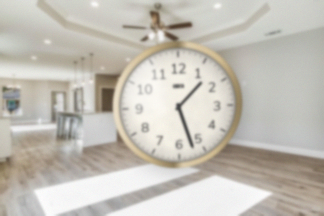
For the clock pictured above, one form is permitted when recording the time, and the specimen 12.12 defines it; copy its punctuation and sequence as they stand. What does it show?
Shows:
1.27
